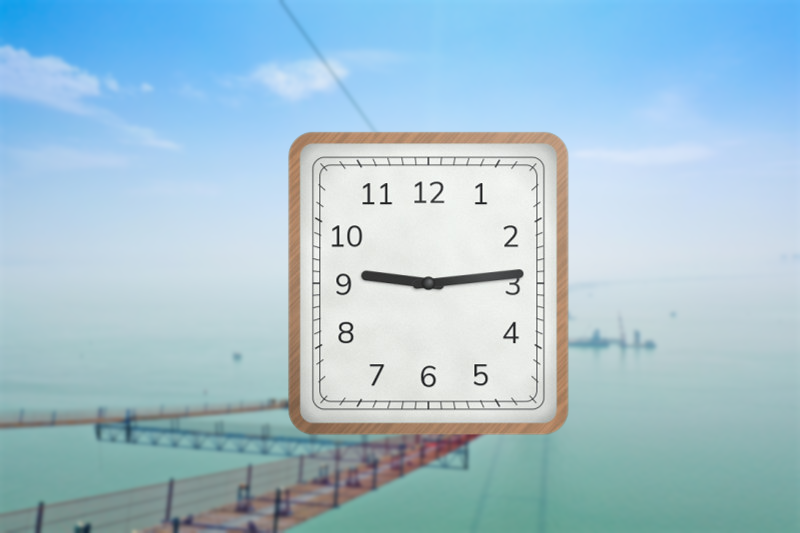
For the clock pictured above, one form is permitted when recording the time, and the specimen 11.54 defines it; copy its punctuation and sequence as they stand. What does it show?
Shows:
9.14
